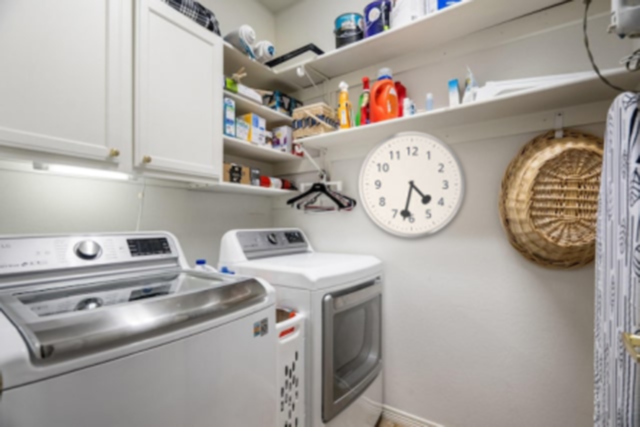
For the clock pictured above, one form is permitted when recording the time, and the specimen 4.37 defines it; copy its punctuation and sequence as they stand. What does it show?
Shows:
4.32
